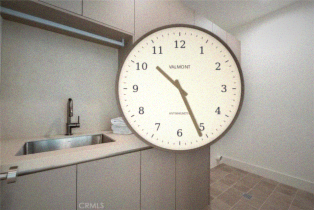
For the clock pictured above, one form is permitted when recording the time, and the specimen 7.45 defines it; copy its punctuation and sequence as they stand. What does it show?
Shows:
10.26
